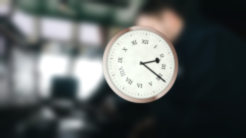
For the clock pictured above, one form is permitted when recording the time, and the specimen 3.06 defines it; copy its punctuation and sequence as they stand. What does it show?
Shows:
2.20
